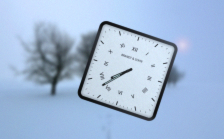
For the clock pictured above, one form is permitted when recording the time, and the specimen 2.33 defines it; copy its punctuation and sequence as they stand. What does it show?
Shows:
7.37
